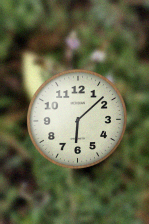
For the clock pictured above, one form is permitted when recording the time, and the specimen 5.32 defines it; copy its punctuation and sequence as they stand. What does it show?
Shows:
6.08
